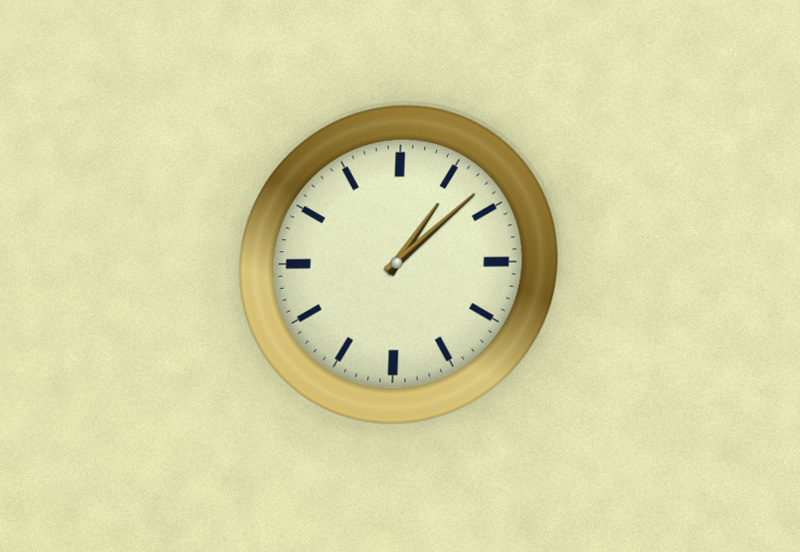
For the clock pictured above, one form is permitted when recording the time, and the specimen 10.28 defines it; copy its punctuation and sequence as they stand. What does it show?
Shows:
1.08
